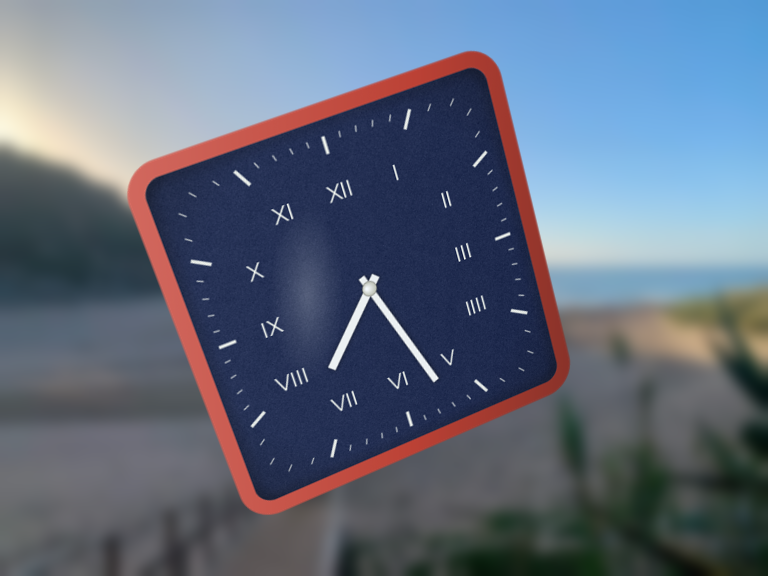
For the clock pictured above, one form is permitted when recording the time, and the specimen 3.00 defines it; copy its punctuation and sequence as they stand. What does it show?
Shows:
7.27
